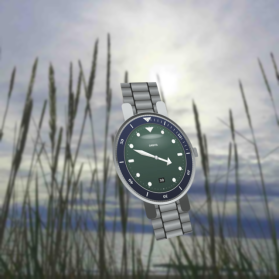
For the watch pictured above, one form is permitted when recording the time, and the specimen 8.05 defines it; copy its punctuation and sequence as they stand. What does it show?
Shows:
3.49
